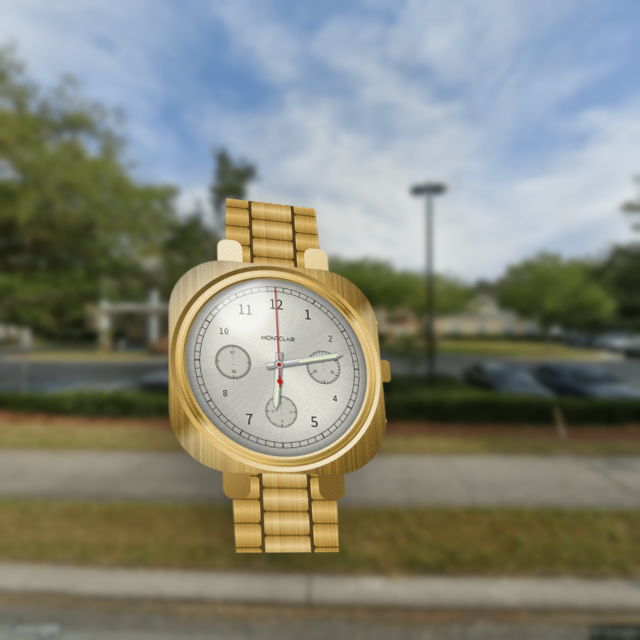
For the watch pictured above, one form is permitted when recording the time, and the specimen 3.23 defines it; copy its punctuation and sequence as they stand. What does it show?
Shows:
6.13
